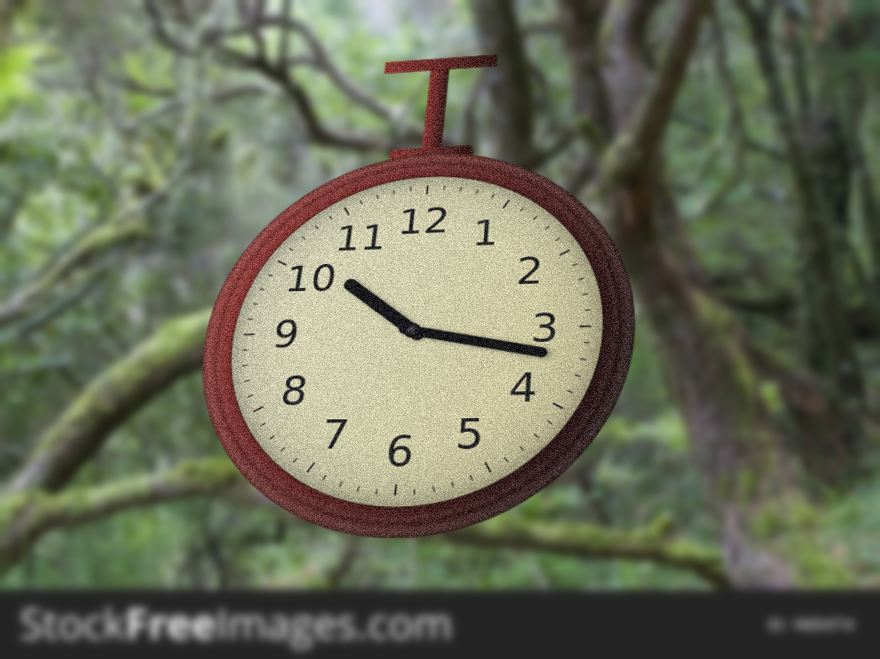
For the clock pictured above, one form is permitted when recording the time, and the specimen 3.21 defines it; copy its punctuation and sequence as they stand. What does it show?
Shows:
10.17
